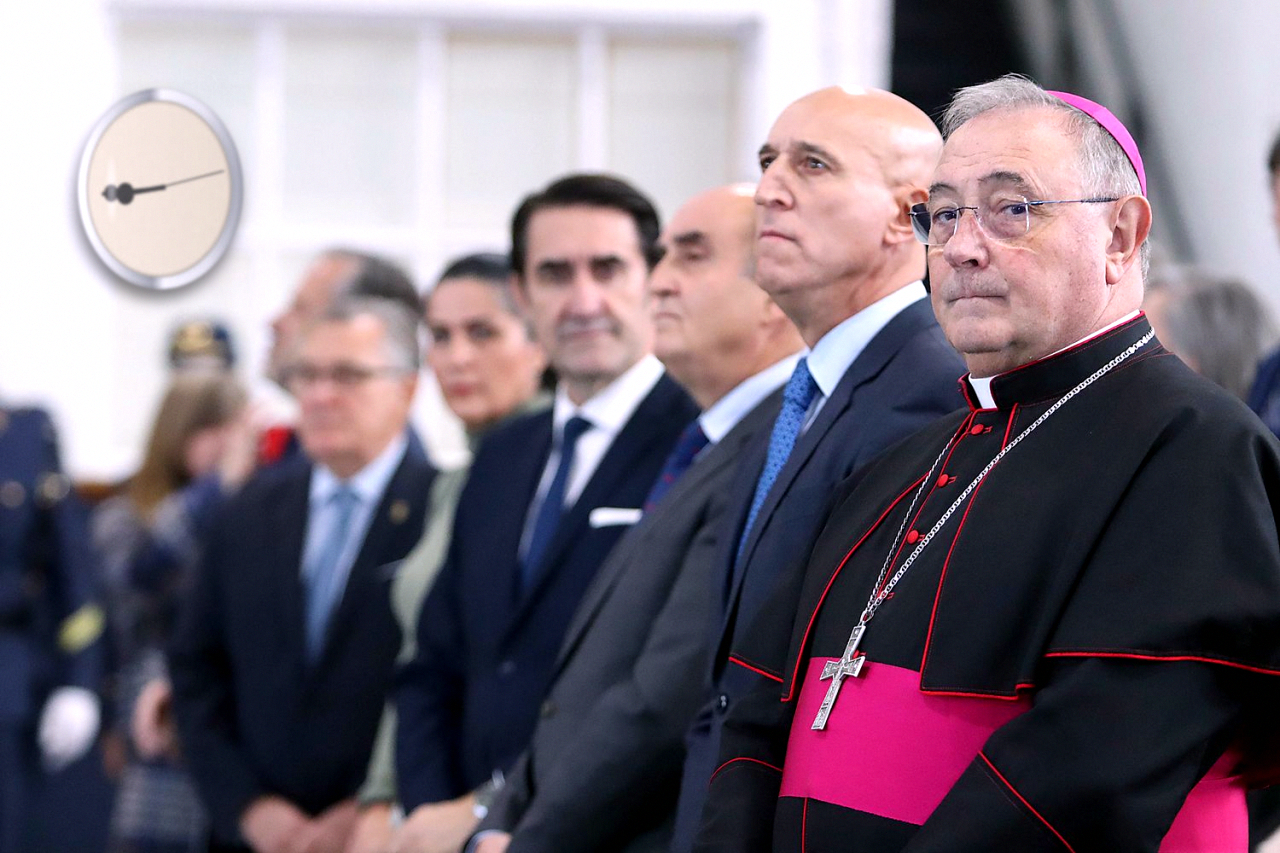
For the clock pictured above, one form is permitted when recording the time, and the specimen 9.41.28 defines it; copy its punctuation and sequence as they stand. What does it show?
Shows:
8.44.13
